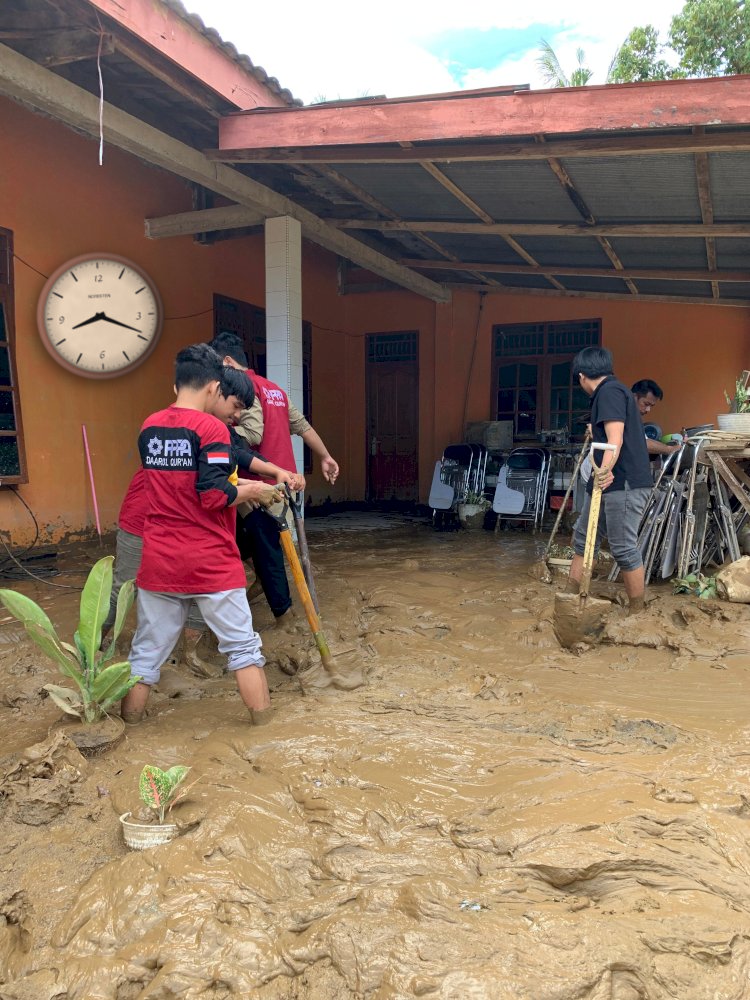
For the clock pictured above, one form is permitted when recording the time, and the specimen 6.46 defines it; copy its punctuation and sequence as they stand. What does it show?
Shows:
8.19
